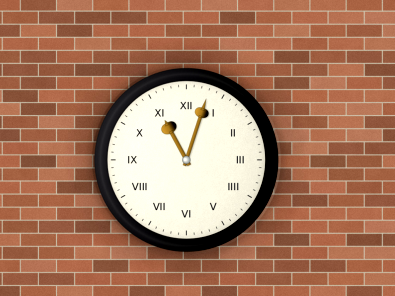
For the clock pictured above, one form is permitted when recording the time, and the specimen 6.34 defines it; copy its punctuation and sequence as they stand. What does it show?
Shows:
11.03
